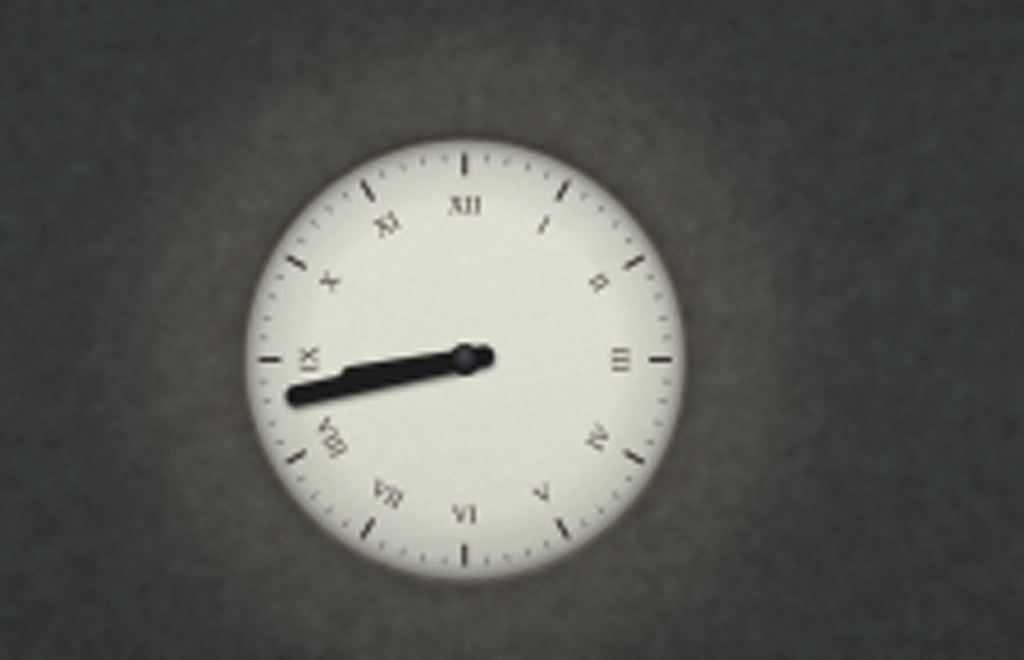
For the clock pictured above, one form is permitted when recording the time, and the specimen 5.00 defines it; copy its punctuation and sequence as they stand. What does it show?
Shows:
8.43
